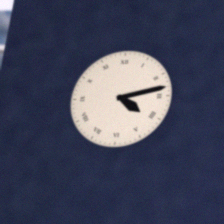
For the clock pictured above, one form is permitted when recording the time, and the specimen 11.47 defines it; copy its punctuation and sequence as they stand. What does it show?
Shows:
4.13
